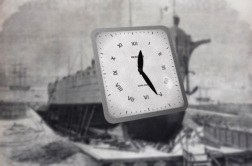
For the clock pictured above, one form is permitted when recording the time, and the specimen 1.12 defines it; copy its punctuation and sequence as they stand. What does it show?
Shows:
12.26
